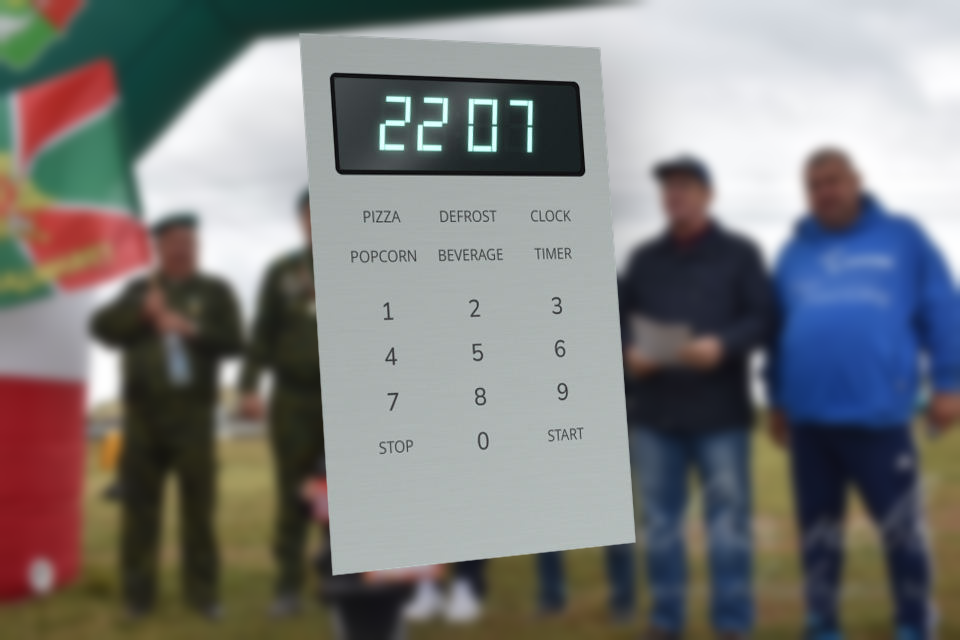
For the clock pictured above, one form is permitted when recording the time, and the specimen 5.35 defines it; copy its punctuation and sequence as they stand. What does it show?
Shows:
22.07
